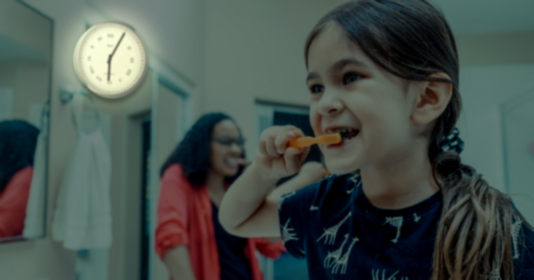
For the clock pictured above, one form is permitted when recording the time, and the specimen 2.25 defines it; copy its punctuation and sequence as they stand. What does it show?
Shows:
6.05
